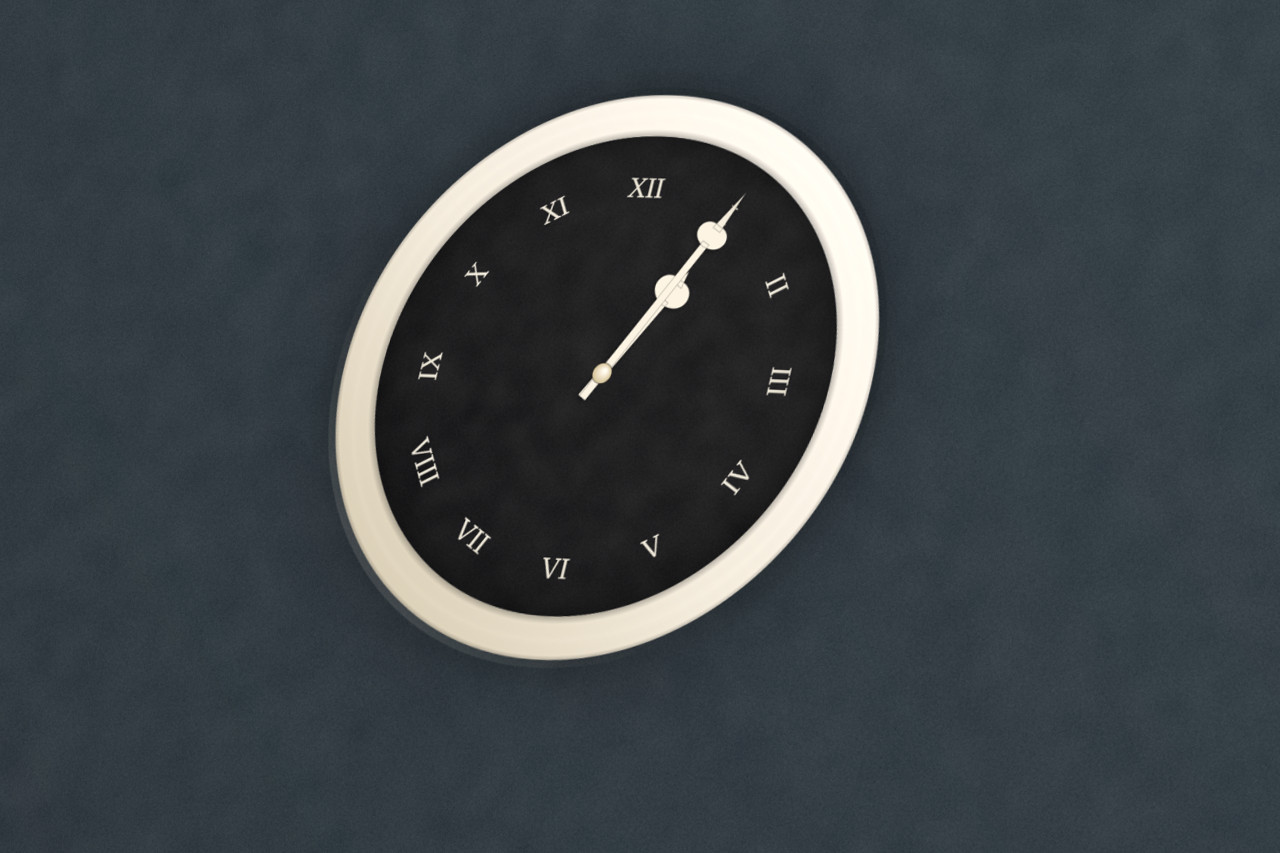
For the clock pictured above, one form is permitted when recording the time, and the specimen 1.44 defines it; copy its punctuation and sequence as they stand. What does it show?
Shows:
1.05
